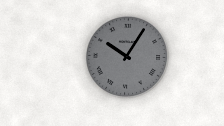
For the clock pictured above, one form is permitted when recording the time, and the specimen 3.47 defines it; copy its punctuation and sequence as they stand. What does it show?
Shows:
10.05
